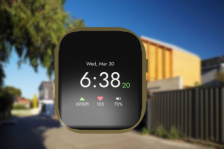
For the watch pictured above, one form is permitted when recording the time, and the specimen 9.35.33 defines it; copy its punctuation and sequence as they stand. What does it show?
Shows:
6.38.20
